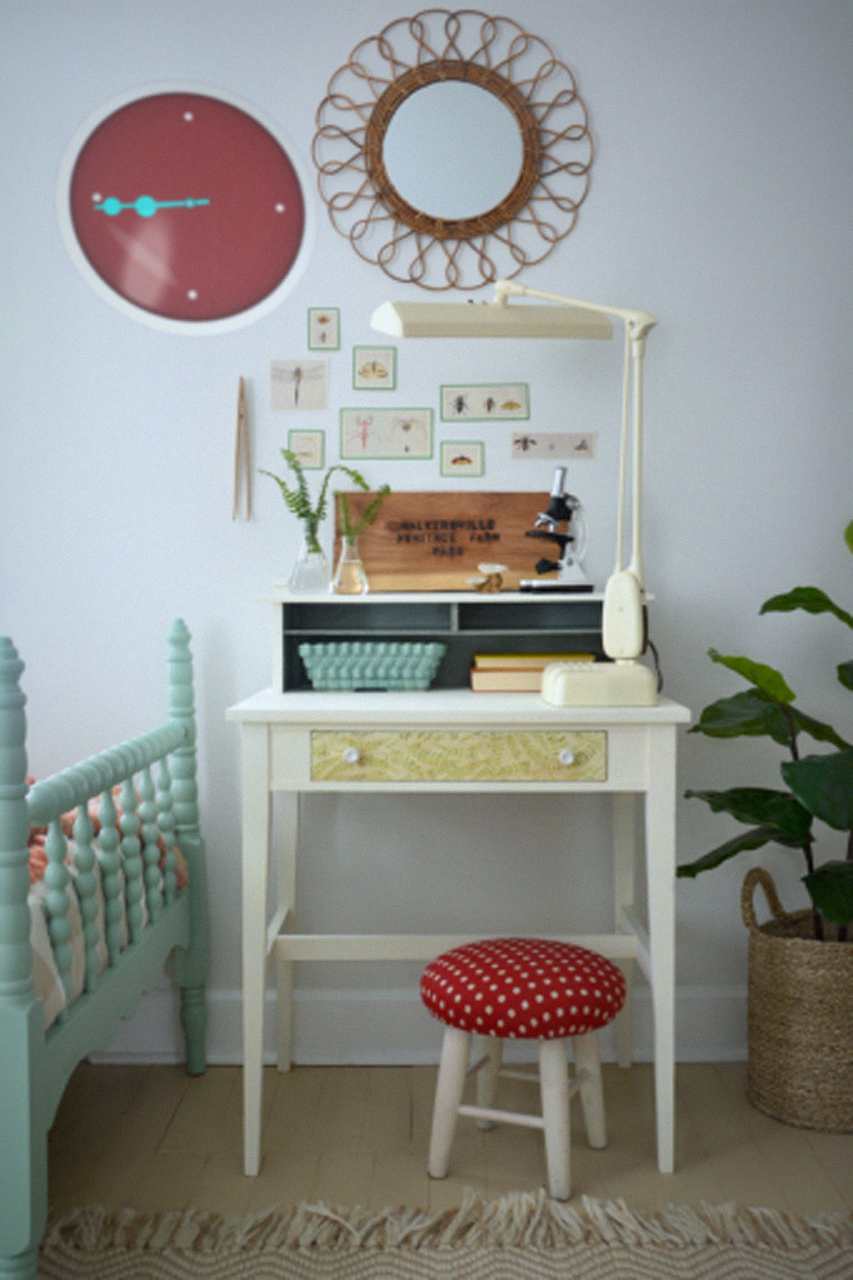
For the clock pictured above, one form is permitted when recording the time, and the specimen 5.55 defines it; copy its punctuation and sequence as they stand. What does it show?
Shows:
8.44
